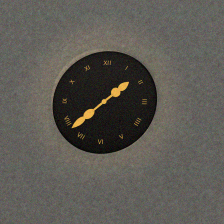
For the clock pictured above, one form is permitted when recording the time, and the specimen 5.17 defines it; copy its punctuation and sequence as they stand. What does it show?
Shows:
1.38
